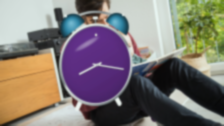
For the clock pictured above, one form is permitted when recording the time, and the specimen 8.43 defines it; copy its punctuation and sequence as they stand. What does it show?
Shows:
8.17
